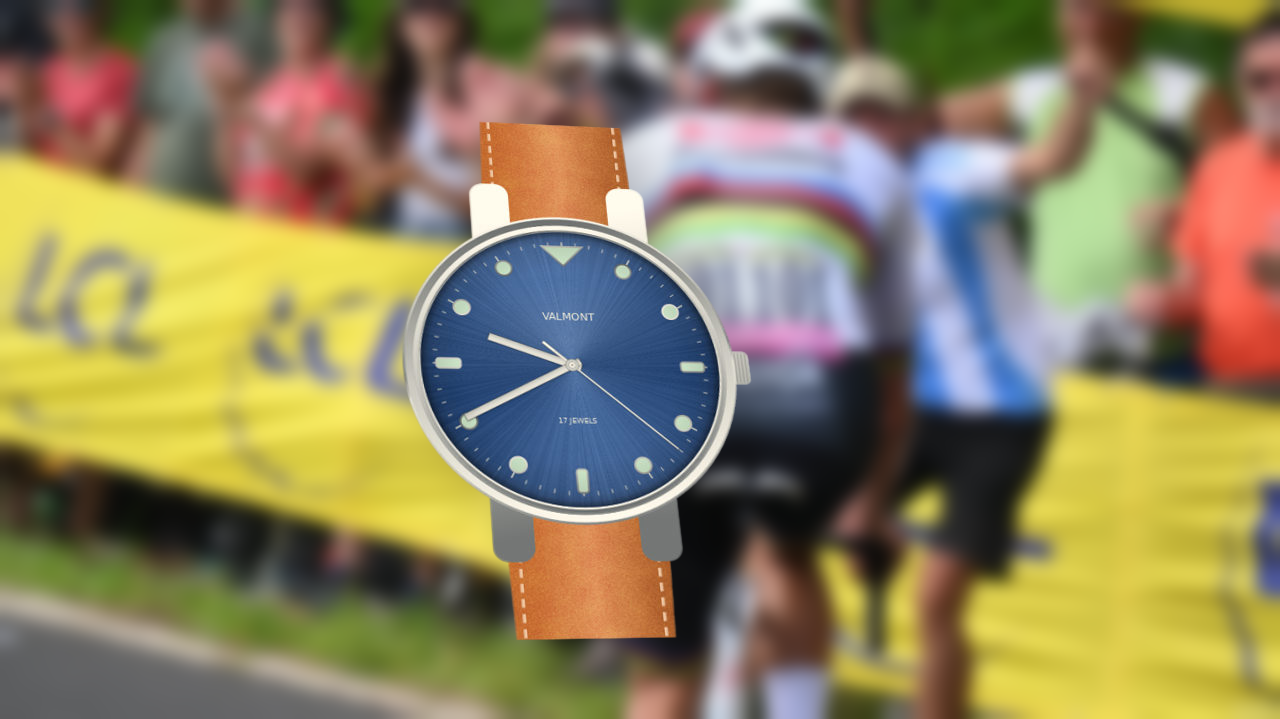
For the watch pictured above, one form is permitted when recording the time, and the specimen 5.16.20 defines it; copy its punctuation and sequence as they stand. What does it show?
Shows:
9.40.22
